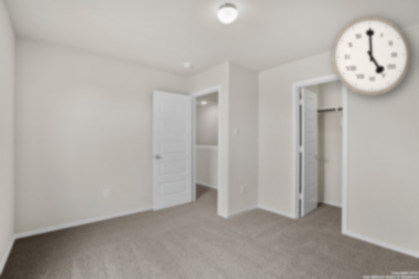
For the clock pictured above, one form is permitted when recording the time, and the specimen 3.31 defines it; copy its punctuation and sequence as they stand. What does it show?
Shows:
5.00
